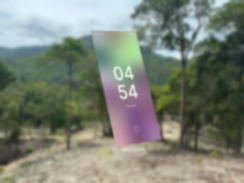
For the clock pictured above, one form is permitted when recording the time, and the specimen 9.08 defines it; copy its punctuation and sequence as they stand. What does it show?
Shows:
4.54
